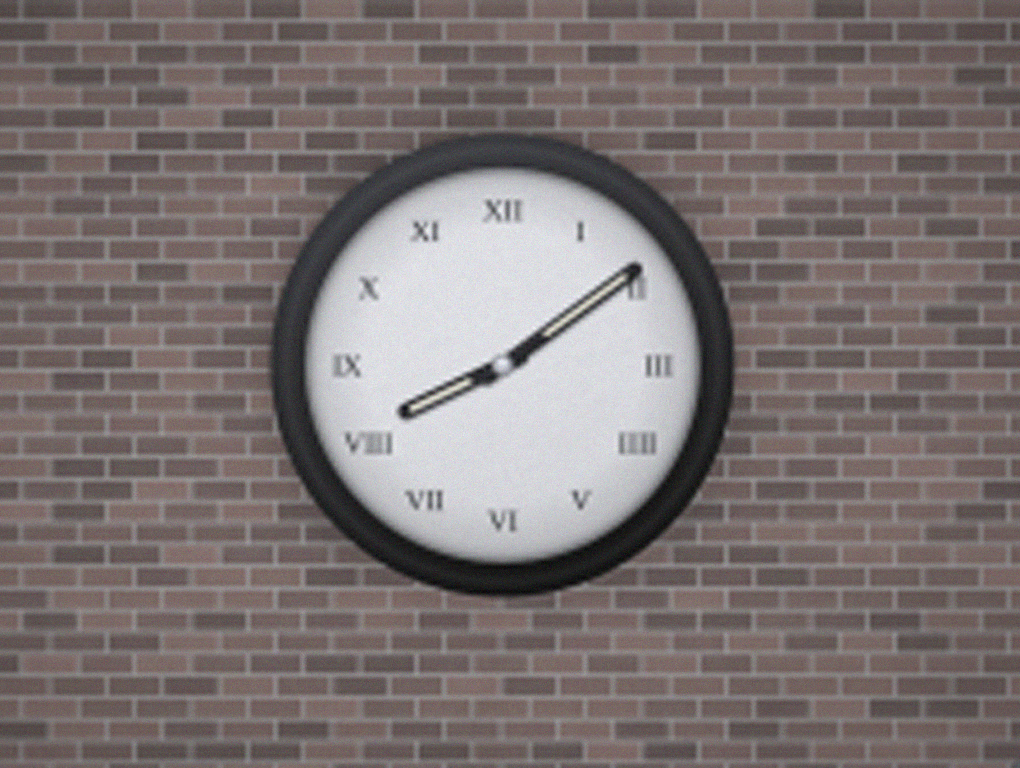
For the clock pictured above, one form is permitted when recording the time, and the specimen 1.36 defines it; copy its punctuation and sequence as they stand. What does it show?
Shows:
8.09
